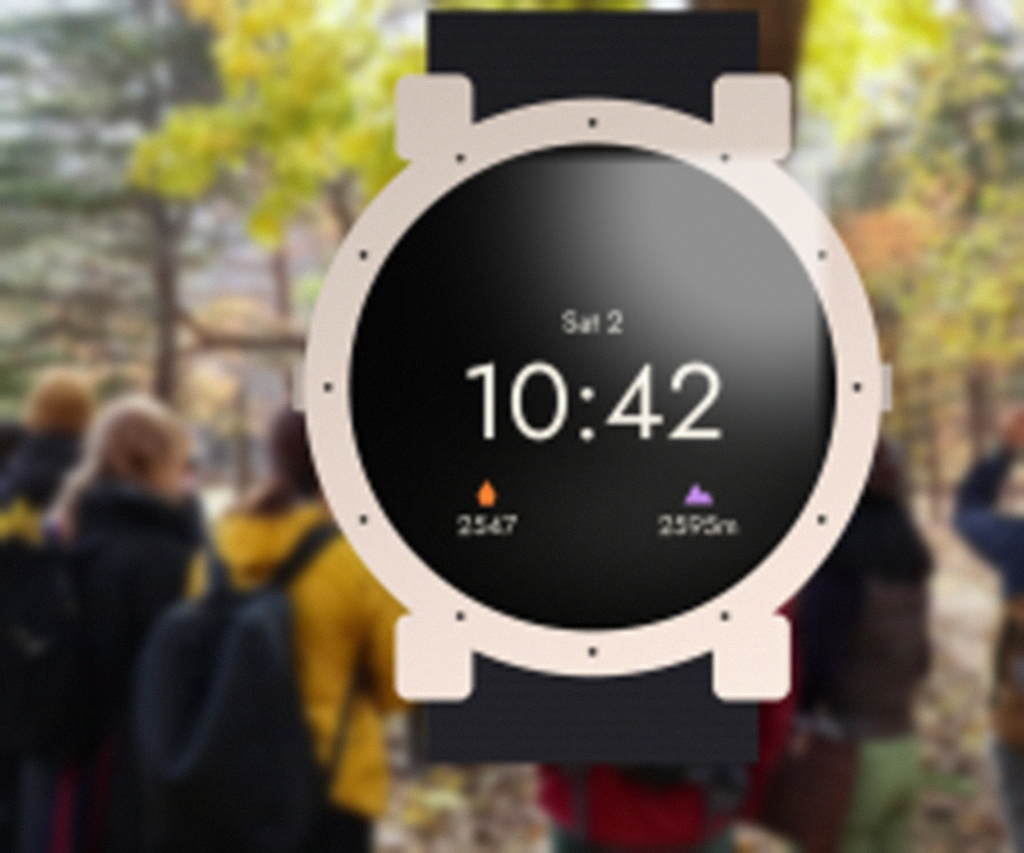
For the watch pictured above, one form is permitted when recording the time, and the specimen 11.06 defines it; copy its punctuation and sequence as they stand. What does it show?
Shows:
10.42
